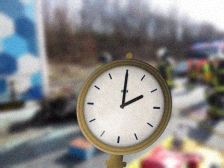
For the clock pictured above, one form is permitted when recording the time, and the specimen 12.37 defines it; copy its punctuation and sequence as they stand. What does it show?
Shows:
2.00
